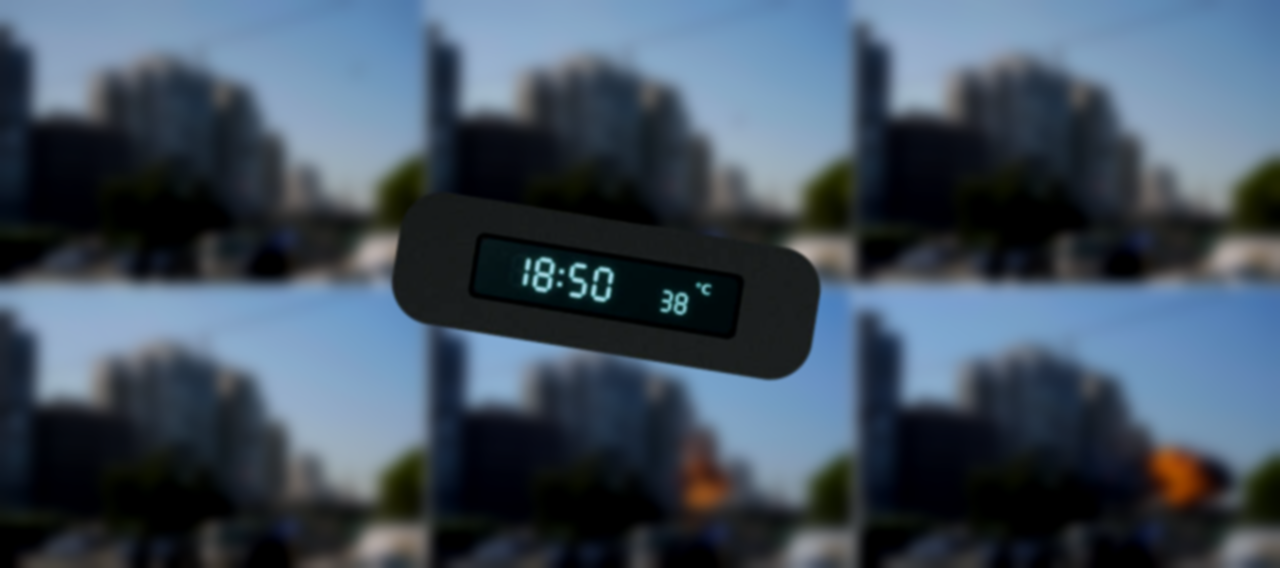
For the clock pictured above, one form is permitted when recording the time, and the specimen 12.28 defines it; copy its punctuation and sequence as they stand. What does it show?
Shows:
18.50
